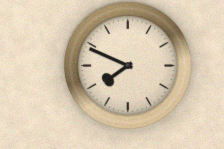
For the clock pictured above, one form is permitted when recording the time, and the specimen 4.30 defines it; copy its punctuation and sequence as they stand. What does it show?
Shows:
7.49
